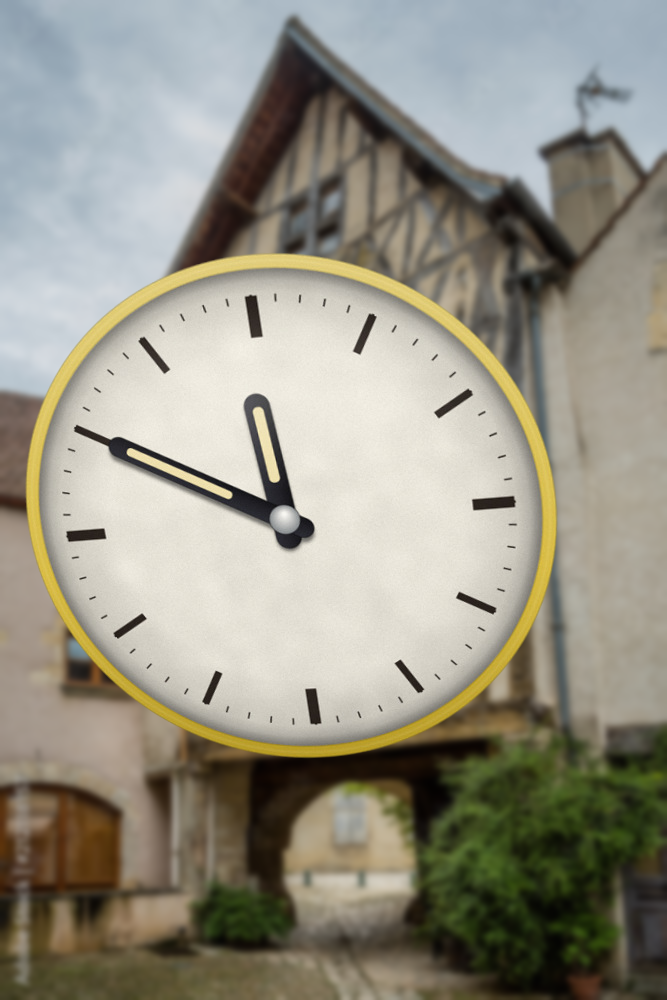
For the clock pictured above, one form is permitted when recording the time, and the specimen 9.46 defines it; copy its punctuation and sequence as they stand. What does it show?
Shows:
11.50
